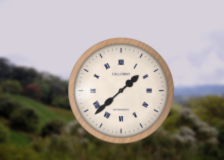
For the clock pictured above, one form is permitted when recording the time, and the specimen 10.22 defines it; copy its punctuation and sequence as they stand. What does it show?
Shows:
1.38
